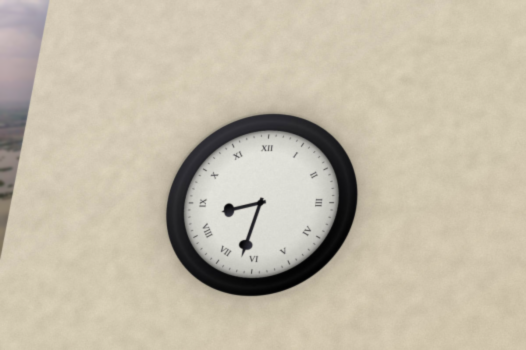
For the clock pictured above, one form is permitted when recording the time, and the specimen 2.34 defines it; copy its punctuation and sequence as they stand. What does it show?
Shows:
8.32
